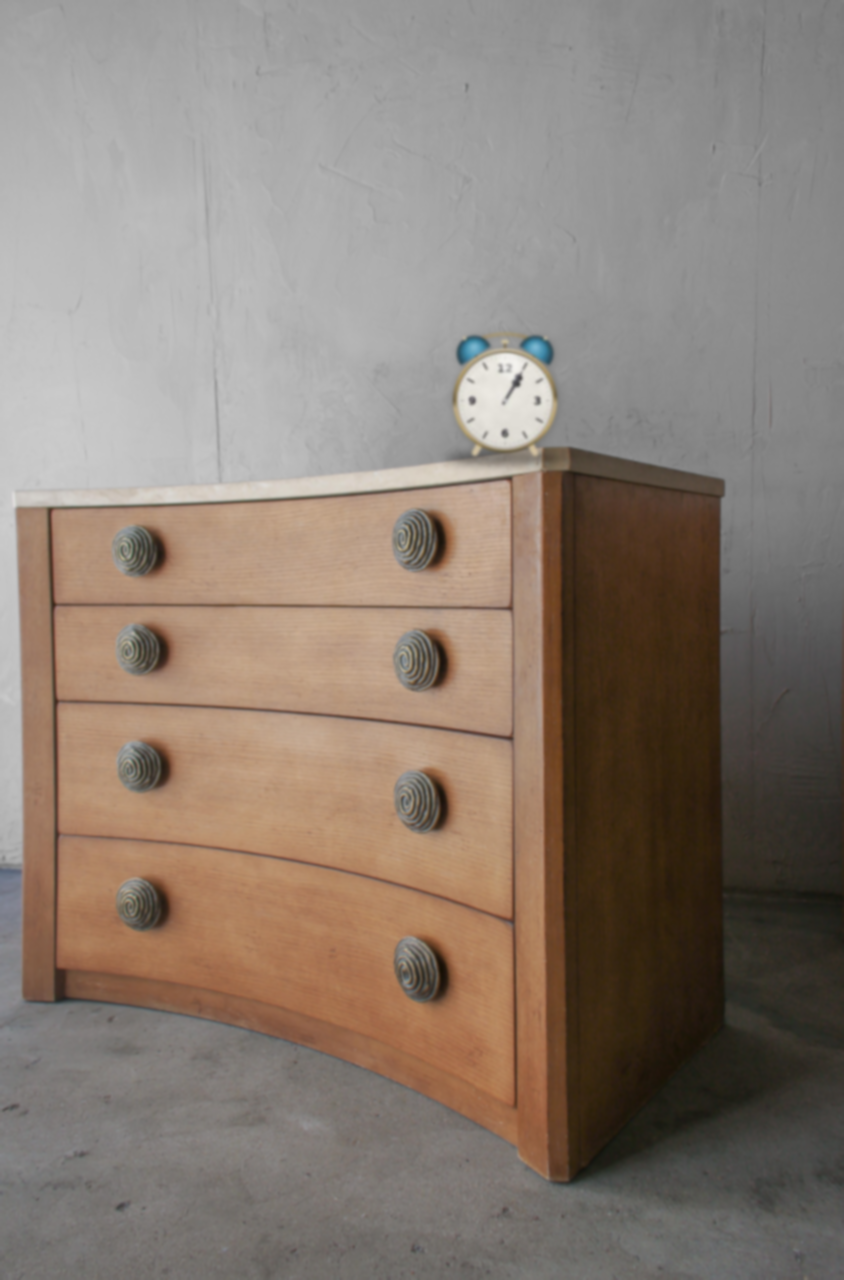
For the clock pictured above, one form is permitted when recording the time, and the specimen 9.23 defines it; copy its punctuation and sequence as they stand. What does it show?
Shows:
1.05
